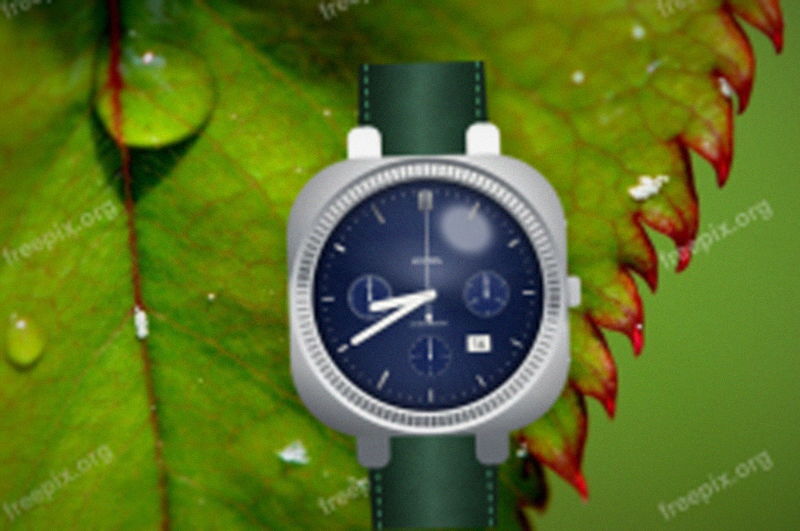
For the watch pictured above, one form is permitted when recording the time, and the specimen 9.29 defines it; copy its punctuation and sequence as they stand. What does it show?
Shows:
8.40
